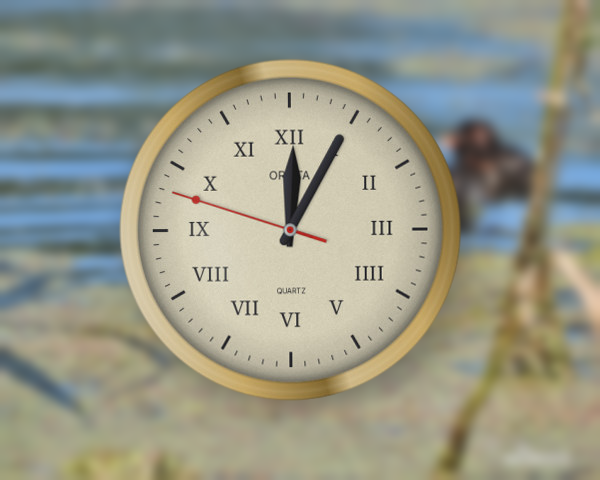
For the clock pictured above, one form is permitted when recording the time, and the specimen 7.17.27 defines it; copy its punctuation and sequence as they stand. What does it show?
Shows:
12.04.48
